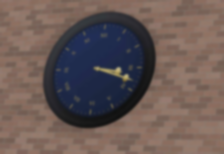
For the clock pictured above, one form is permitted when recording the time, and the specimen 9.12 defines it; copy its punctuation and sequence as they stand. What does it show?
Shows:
3.18
